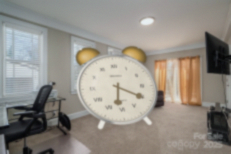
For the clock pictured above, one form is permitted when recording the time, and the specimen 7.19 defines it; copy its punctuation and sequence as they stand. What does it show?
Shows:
6.20
